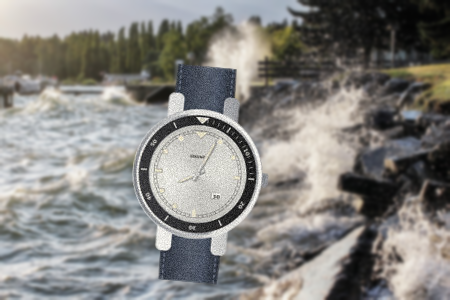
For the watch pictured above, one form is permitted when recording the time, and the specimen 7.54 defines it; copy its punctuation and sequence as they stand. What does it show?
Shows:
8.04
